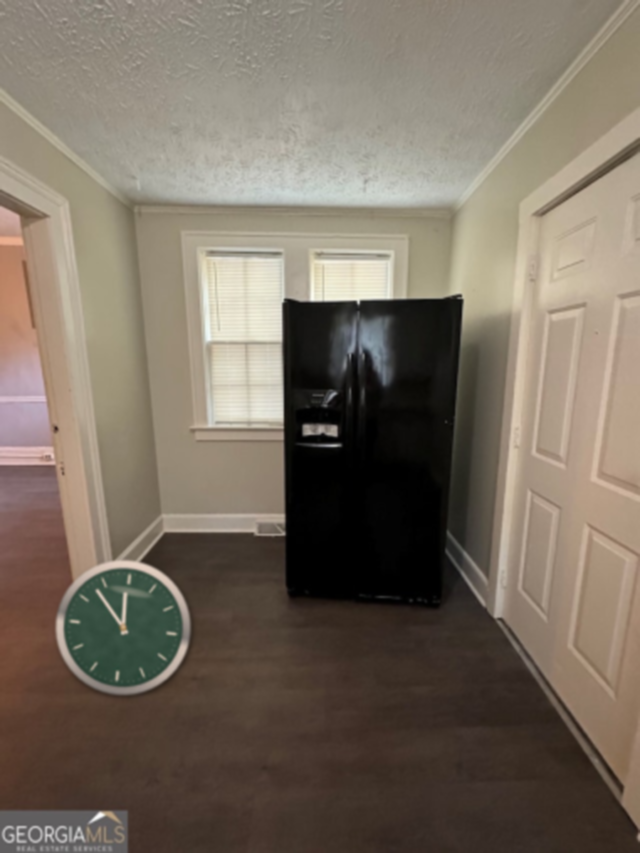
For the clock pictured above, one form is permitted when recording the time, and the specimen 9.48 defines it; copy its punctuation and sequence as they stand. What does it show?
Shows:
11.53
